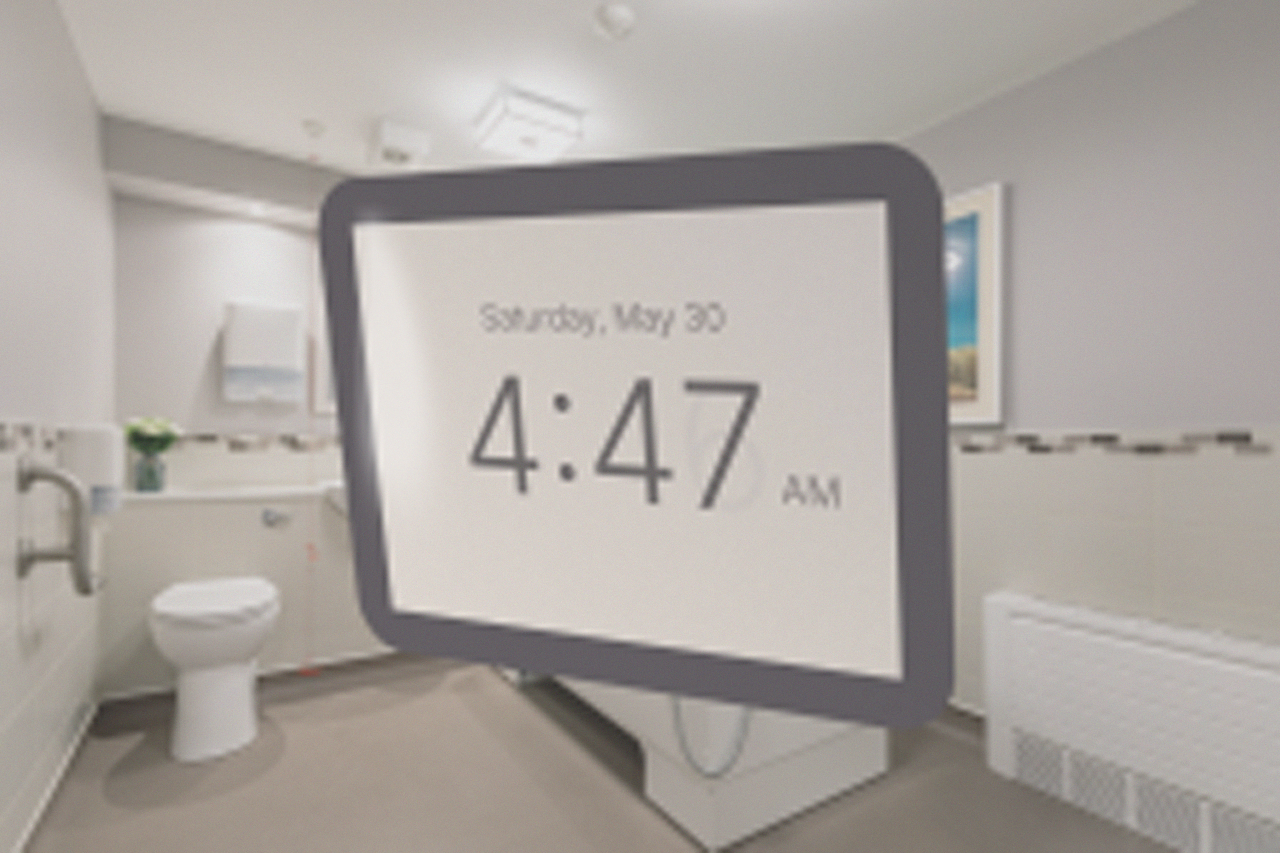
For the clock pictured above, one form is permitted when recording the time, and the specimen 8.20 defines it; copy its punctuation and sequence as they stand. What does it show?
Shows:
4.47
